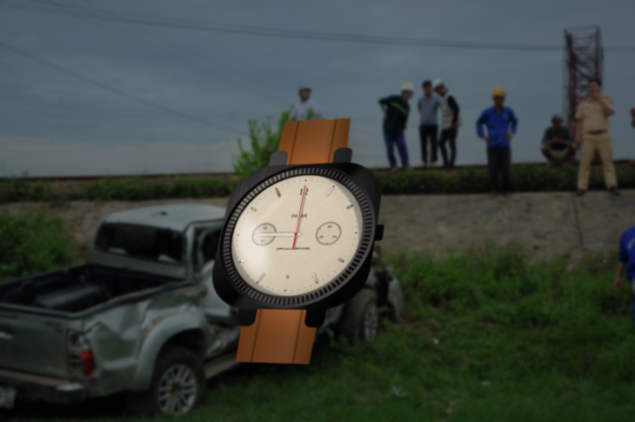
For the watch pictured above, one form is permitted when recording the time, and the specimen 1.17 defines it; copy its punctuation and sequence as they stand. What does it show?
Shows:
9.00
